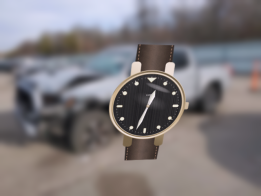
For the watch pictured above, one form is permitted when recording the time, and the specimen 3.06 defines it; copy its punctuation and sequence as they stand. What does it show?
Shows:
12.33
